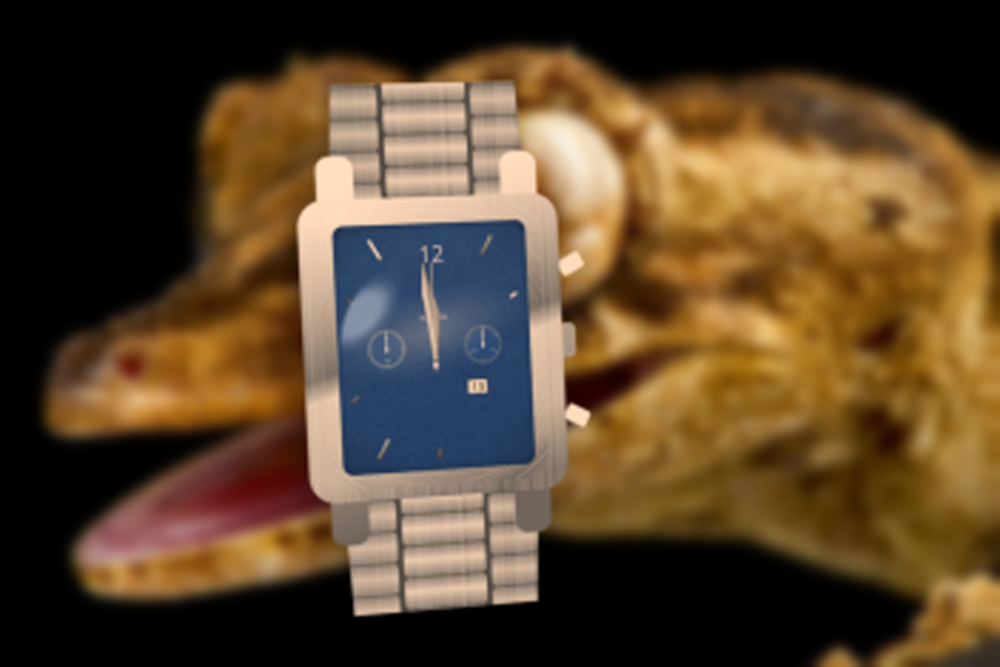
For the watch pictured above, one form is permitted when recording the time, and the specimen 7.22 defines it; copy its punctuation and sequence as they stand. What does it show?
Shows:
11.59
